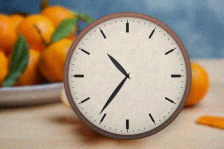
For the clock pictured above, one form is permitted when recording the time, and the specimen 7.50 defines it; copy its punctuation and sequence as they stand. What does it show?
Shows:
10.36
